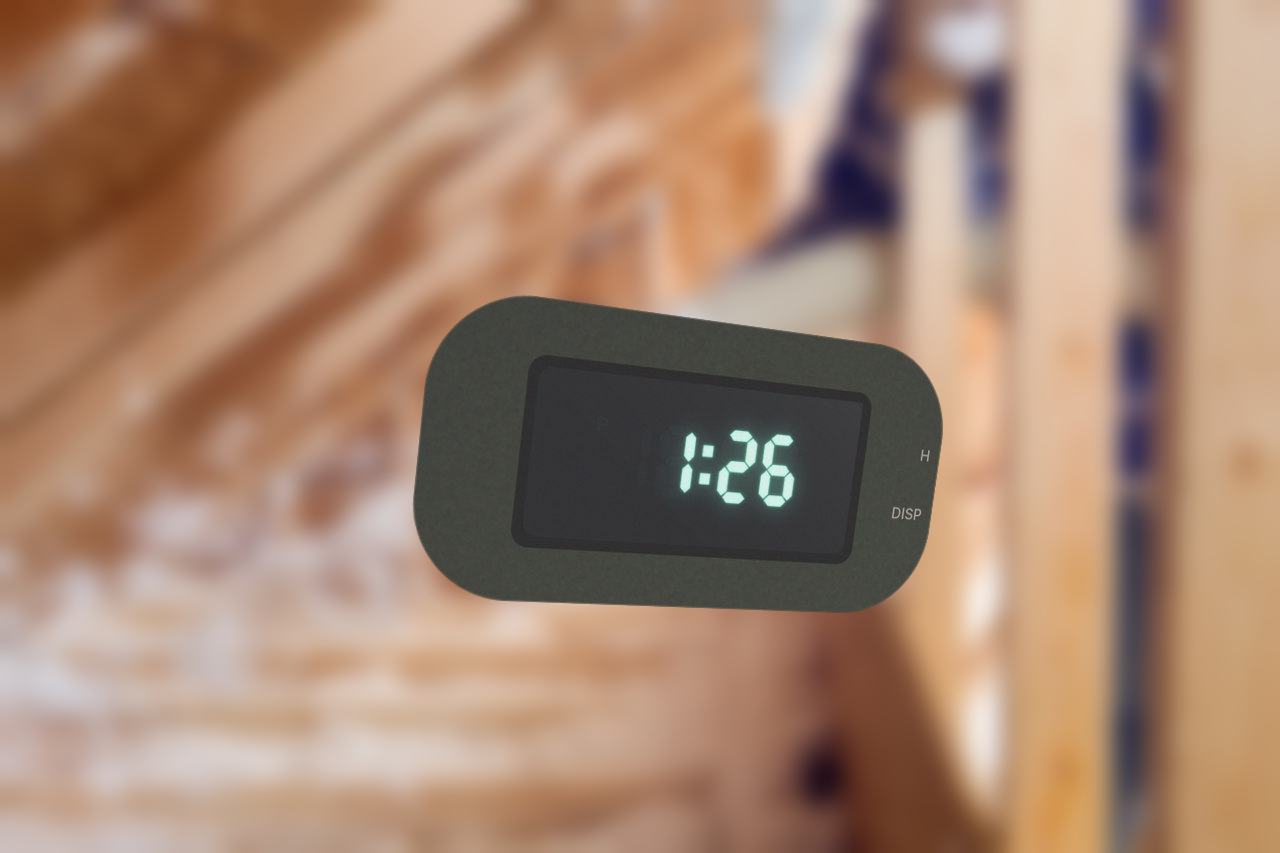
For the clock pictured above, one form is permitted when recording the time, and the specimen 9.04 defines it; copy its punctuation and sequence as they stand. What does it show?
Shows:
1.26
